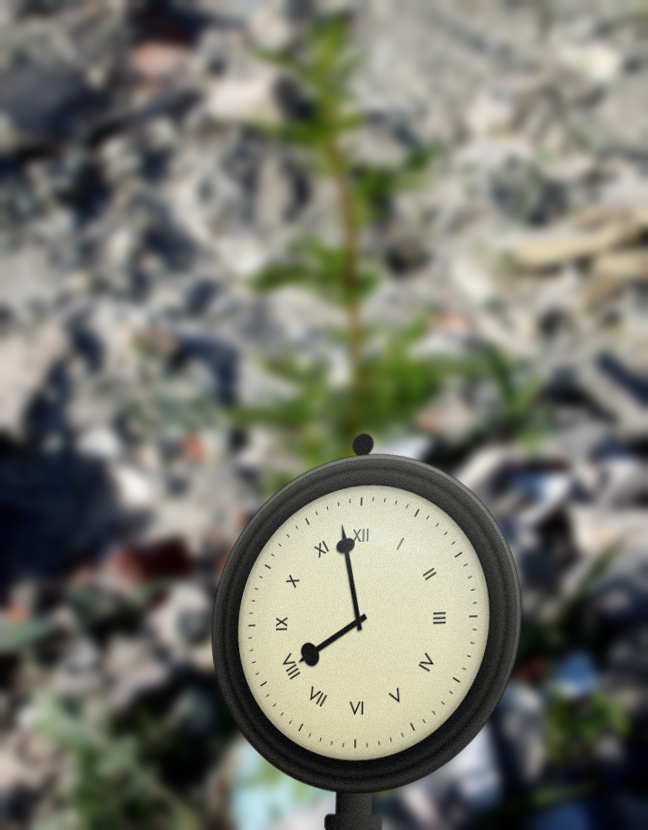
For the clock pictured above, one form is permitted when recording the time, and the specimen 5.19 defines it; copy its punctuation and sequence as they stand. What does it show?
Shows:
7.58
